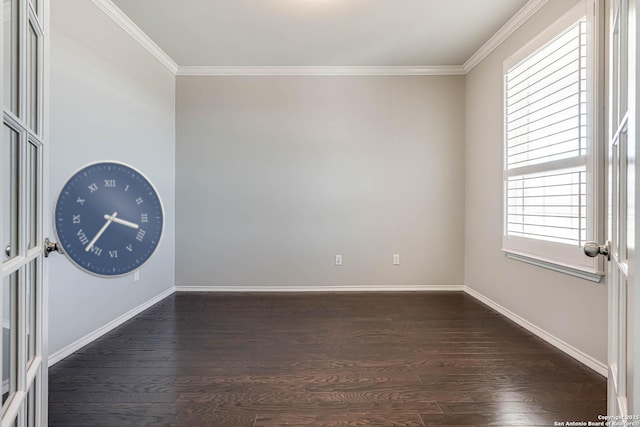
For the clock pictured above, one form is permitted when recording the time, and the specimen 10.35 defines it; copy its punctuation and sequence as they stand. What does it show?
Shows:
3.37
